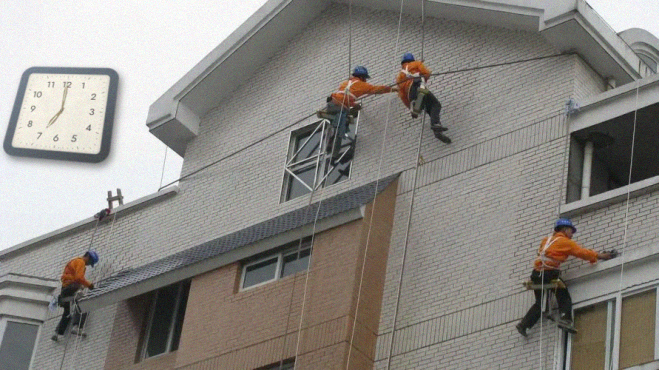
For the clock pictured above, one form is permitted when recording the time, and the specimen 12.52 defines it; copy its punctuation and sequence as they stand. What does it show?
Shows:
7.00
